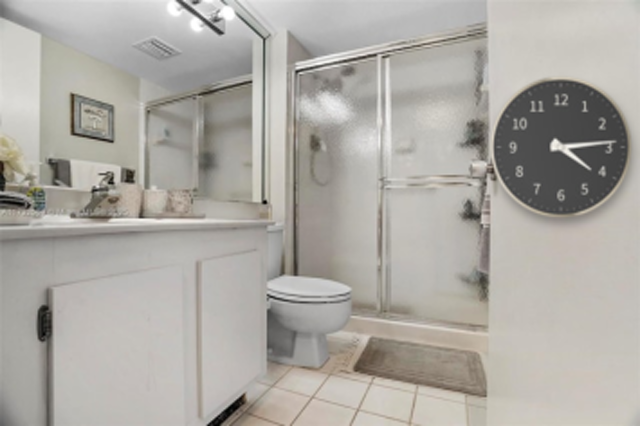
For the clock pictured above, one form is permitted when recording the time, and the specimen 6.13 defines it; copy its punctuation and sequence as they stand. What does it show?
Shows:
4.14
